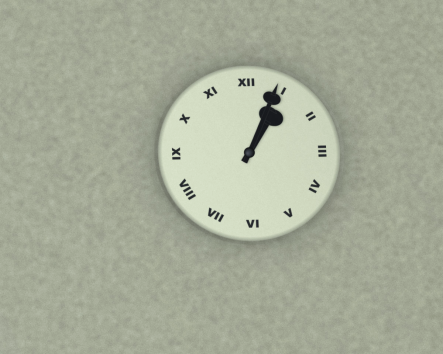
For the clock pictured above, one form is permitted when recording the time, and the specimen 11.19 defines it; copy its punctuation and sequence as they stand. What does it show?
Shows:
1.04
